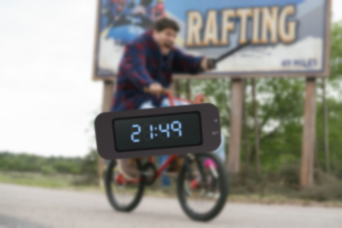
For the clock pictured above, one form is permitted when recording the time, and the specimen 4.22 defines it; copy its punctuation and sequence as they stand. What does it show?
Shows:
21.49
